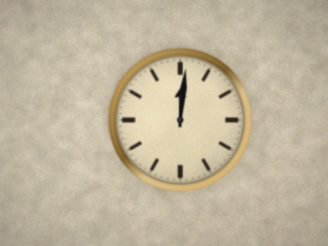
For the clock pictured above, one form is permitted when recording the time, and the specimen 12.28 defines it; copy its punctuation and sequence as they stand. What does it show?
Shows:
12.01
